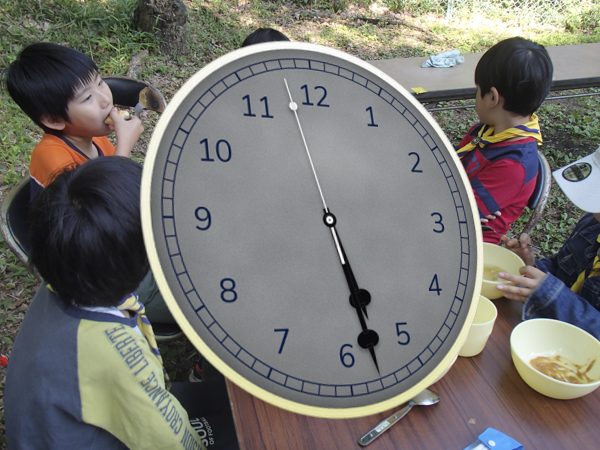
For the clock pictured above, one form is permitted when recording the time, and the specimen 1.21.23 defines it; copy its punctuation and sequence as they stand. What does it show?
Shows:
5.27.58
